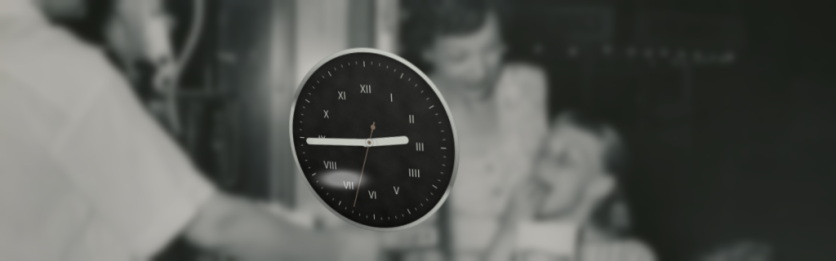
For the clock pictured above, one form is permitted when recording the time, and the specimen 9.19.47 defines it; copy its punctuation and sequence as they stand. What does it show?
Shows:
2.44.33
